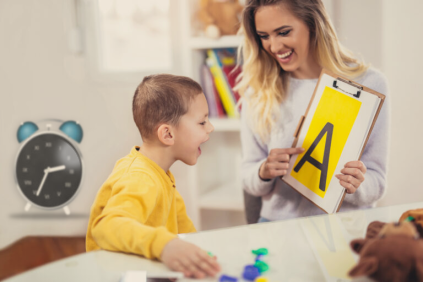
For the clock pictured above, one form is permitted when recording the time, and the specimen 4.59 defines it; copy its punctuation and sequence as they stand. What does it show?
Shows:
2.34
